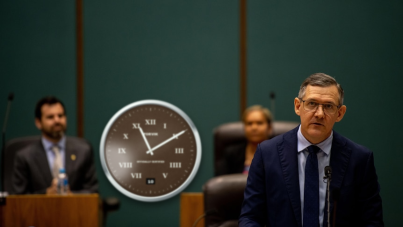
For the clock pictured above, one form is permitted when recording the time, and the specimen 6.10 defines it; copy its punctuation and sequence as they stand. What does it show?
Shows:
11.10
